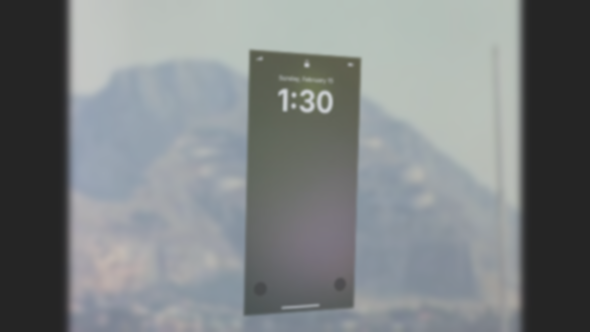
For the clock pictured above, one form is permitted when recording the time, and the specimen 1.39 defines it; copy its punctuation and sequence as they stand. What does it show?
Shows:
1.30
